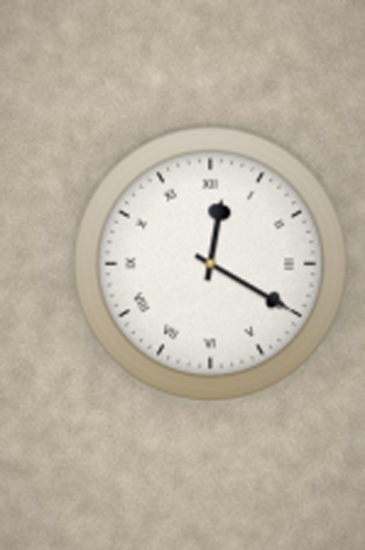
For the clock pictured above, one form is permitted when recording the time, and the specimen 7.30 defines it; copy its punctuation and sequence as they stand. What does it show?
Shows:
12.20
